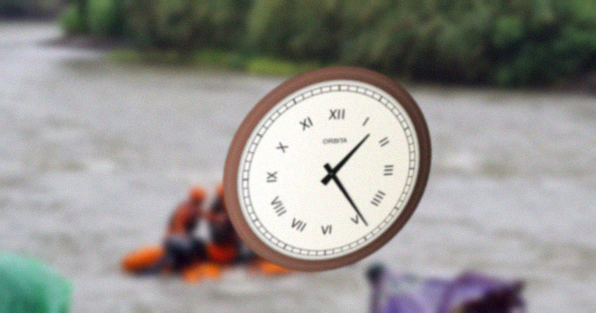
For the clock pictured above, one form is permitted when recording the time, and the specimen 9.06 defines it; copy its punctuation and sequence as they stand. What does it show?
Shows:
1.24
